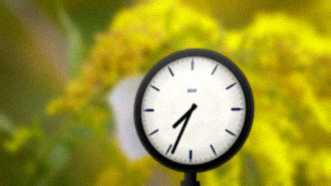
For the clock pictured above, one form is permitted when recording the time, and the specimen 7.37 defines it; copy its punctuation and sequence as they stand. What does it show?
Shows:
7.34
